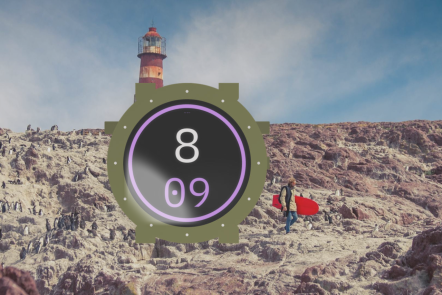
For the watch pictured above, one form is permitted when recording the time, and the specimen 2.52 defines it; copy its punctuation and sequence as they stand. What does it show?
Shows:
8.09
